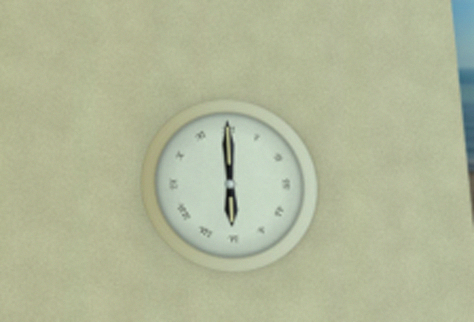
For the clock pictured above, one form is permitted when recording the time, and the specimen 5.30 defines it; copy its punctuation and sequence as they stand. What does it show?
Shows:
6.00
